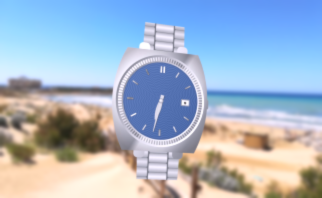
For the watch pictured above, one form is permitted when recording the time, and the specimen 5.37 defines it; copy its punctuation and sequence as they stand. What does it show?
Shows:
6.32
